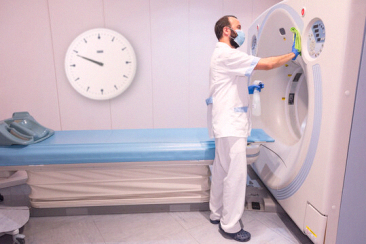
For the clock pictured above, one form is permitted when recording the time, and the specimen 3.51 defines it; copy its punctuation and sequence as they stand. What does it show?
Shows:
9.49
